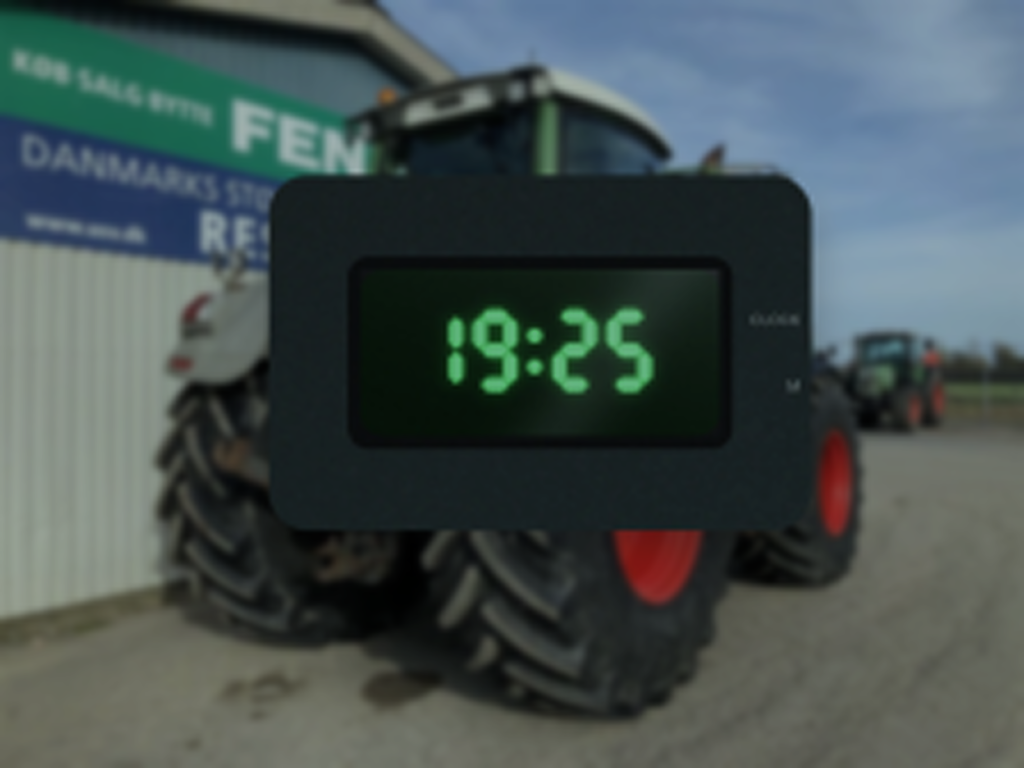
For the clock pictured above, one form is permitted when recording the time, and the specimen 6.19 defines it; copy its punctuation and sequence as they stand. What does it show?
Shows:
19.25
